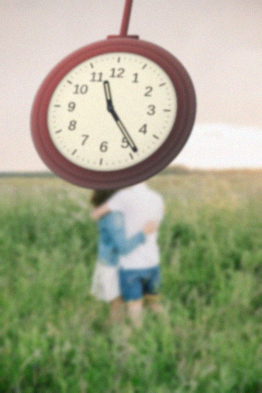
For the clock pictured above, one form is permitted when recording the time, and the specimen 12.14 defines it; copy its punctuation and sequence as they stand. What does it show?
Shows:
11.24
